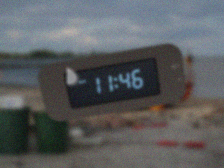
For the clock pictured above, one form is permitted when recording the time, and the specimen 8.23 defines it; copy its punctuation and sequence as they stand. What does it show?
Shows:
11.46
